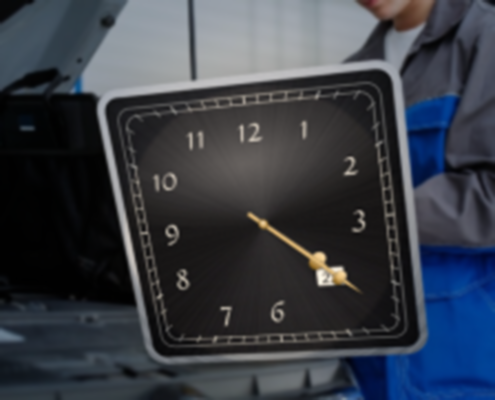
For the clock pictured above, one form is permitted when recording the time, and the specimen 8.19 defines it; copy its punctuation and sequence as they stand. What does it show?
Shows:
4.22
